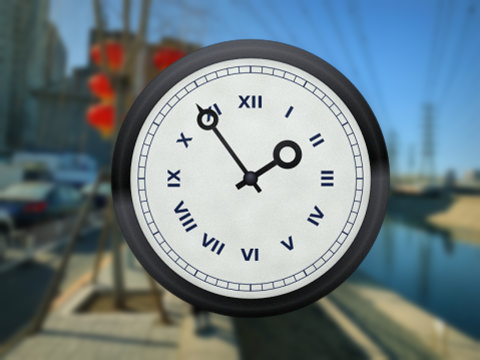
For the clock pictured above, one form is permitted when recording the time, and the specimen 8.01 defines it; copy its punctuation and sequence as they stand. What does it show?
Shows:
1.54
